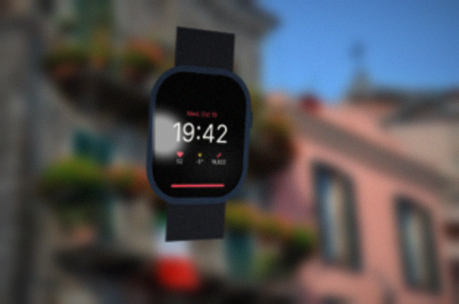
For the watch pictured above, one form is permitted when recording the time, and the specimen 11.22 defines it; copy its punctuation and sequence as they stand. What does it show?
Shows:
19.42
